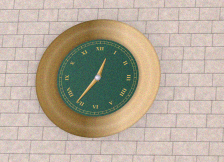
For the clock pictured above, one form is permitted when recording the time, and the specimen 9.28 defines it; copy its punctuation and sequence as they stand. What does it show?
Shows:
12.36
